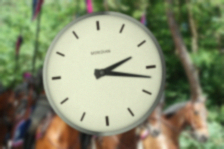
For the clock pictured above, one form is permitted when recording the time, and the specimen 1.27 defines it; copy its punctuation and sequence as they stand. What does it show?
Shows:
2.17
